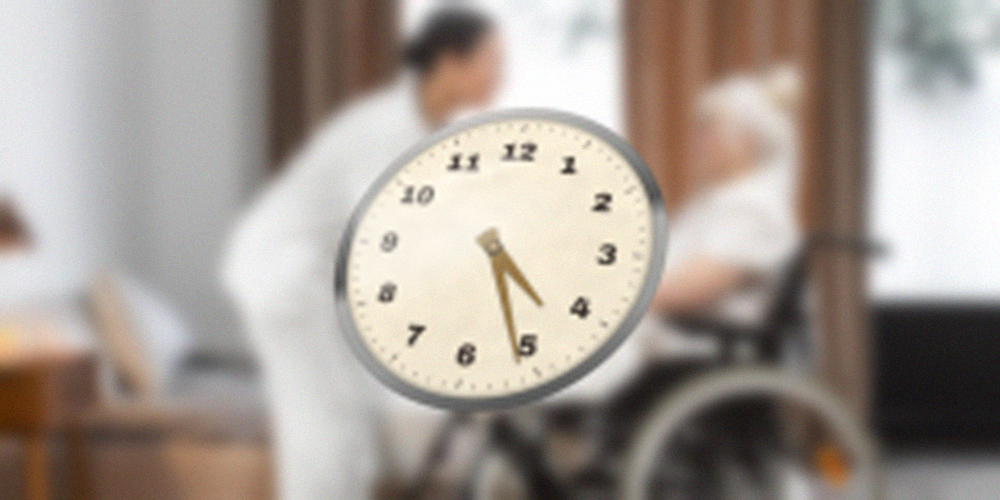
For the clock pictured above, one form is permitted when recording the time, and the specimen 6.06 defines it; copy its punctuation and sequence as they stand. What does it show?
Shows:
4.26
